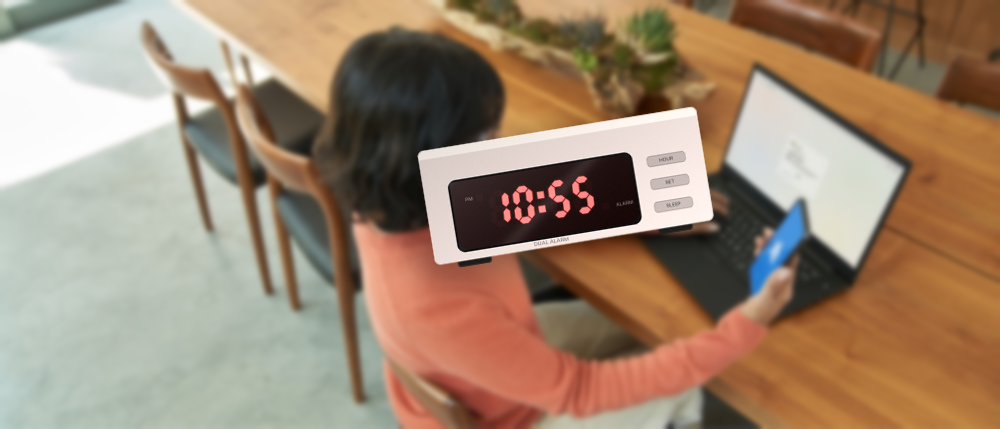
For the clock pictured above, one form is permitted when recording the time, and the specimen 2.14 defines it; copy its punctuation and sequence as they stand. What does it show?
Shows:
10.55
